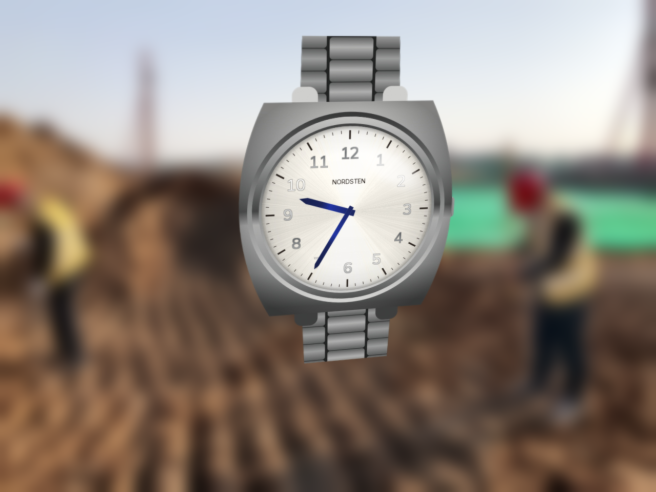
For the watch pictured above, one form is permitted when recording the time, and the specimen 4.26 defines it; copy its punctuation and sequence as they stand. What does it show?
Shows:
9.35
